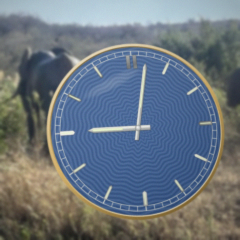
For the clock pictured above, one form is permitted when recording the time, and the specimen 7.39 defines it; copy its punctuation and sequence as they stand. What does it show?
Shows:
9.02
